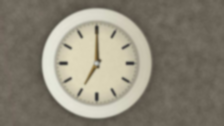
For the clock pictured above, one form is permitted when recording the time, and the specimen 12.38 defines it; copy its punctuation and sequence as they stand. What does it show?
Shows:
7.00
